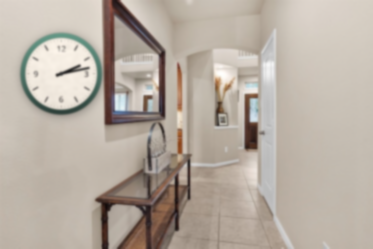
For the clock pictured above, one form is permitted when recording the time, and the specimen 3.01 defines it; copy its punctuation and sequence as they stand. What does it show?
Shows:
2.13
